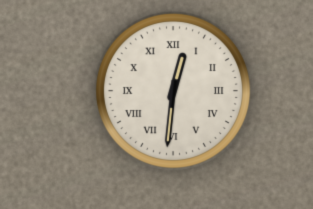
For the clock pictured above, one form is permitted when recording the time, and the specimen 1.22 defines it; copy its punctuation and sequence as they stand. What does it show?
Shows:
12.31
